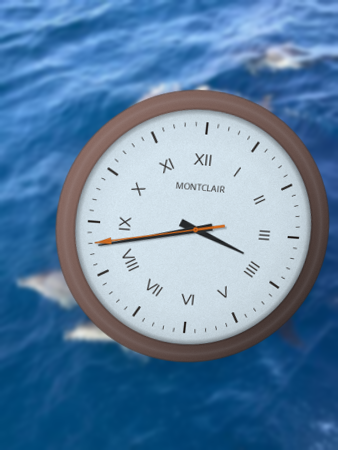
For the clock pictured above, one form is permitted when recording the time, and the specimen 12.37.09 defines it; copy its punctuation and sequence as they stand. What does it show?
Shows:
3.42.43
